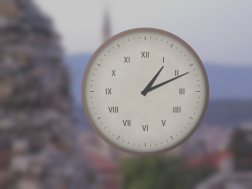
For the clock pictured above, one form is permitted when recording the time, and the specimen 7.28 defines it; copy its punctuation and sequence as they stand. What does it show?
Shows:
1.11
